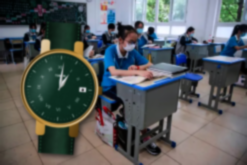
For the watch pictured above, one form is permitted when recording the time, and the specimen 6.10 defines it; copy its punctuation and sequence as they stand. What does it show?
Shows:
1.01
